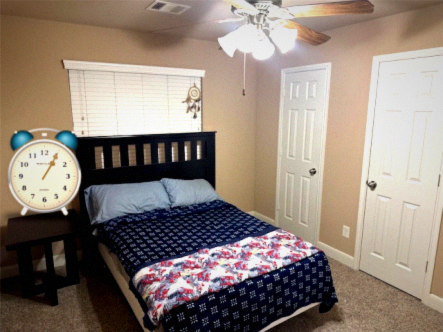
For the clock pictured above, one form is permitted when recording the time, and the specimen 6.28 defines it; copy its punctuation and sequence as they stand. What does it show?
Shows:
1.05
